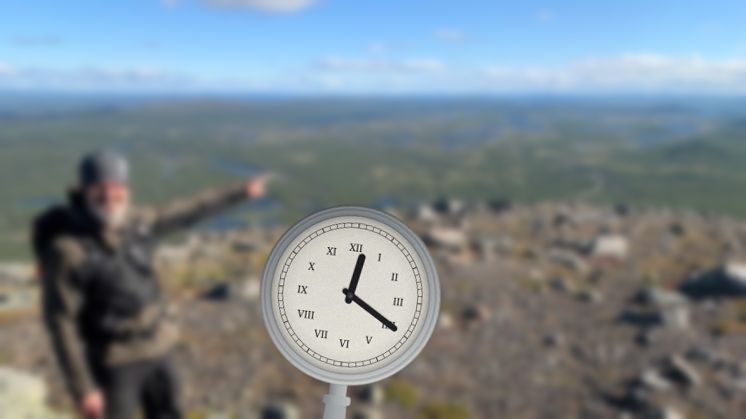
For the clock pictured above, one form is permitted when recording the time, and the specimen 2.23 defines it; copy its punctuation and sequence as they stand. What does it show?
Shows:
12.20
